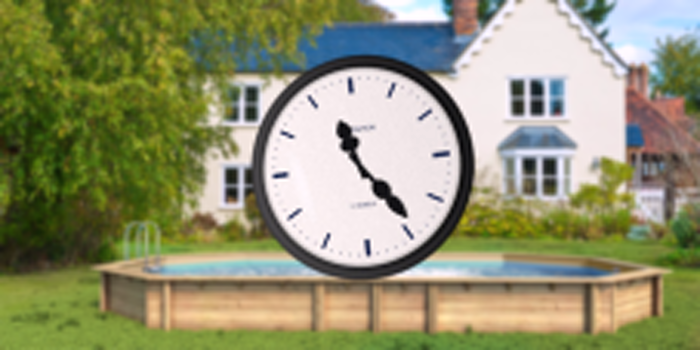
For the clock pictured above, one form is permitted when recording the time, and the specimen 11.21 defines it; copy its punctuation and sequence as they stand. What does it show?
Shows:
11.24
